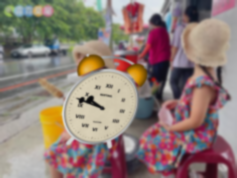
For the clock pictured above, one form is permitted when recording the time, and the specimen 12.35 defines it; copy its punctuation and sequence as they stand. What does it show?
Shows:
9.47
